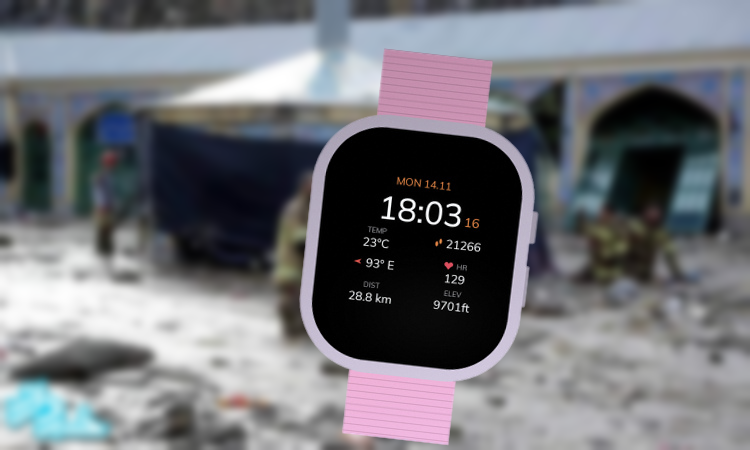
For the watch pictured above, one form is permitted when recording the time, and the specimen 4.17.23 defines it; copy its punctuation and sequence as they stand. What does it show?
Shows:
18.03.16
